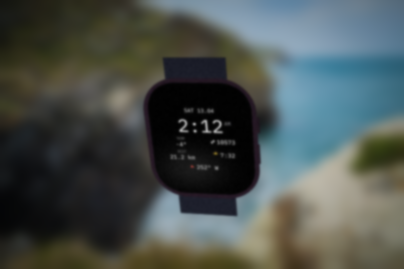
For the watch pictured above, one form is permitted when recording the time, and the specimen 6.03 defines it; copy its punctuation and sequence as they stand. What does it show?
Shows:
2.12
